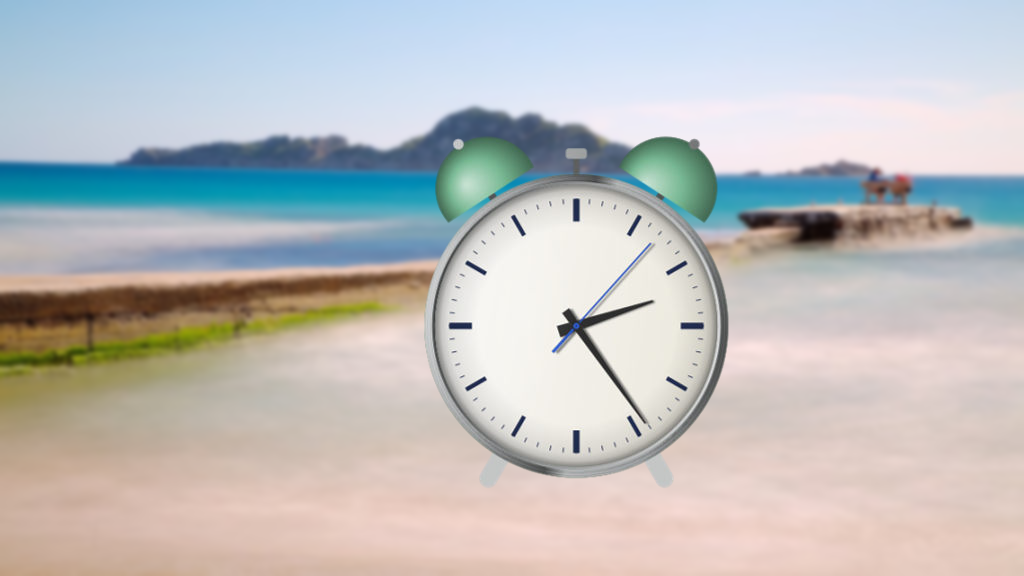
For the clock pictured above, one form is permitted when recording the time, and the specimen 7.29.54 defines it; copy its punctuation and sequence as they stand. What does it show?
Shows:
2.24.07
